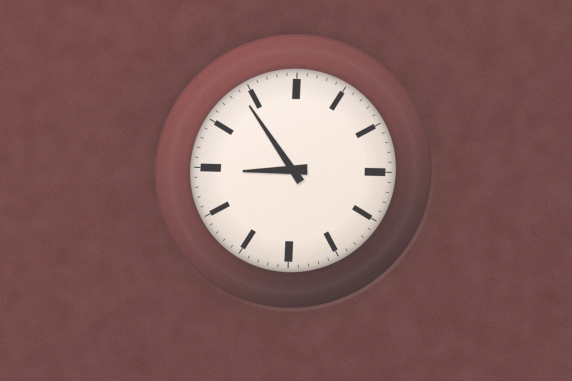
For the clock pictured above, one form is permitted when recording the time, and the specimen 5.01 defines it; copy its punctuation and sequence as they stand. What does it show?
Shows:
8.54
